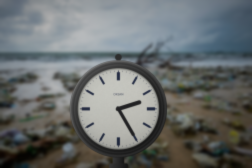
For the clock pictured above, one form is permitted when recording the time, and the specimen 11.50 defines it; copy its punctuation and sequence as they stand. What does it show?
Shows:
2.25
